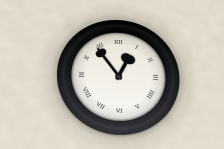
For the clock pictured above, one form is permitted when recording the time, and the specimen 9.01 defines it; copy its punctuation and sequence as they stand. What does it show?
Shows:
12.54
